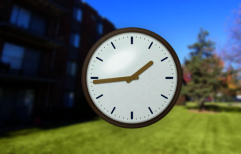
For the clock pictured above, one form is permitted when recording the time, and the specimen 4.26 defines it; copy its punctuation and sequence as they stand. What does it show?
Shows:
1.44
